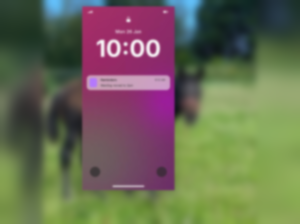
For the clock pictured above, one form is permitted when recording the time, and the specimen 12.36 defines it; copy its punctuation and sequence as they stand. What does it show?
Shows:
10.00
